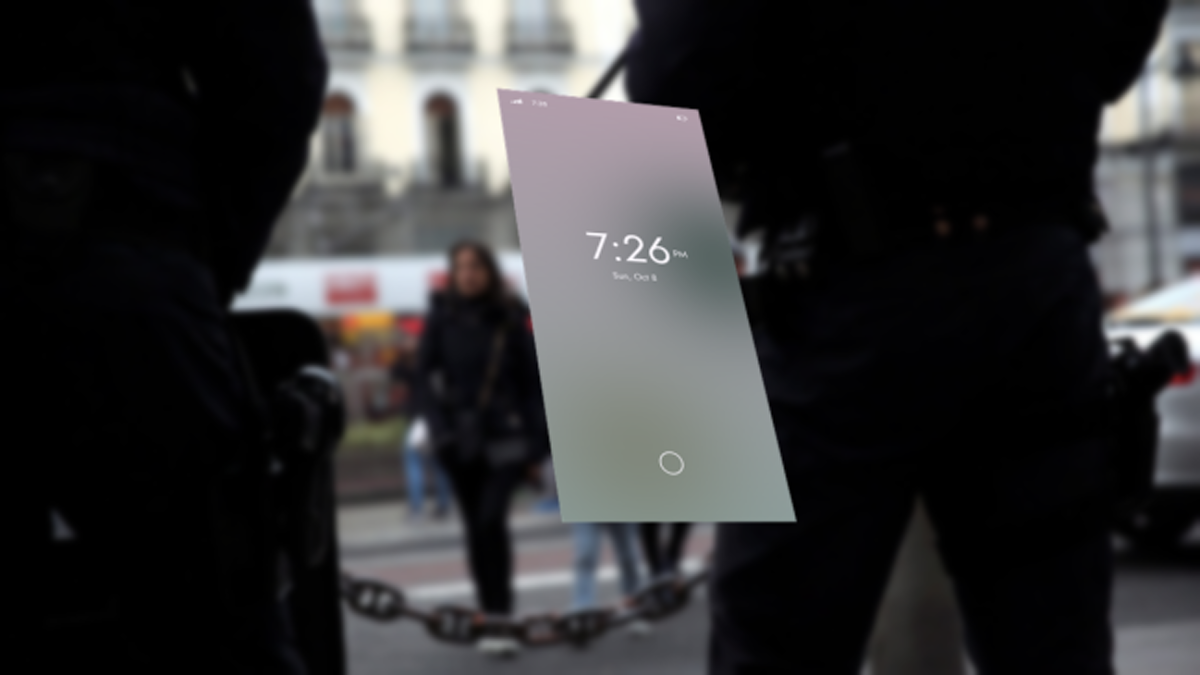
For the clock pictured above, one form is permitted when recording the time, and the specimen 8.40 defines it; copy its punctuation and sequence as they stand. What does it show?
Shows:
7.26
